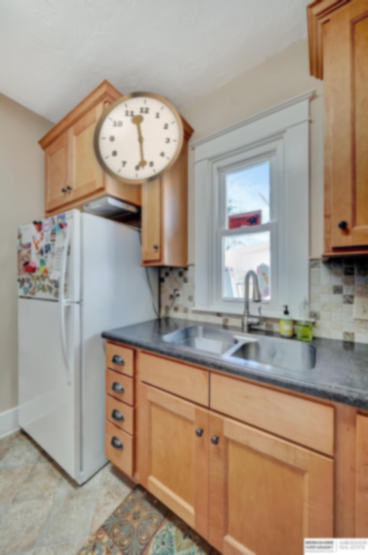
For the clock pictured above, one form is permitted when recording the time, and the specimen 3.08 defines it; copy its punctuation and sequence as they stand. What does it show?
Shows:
11.28
